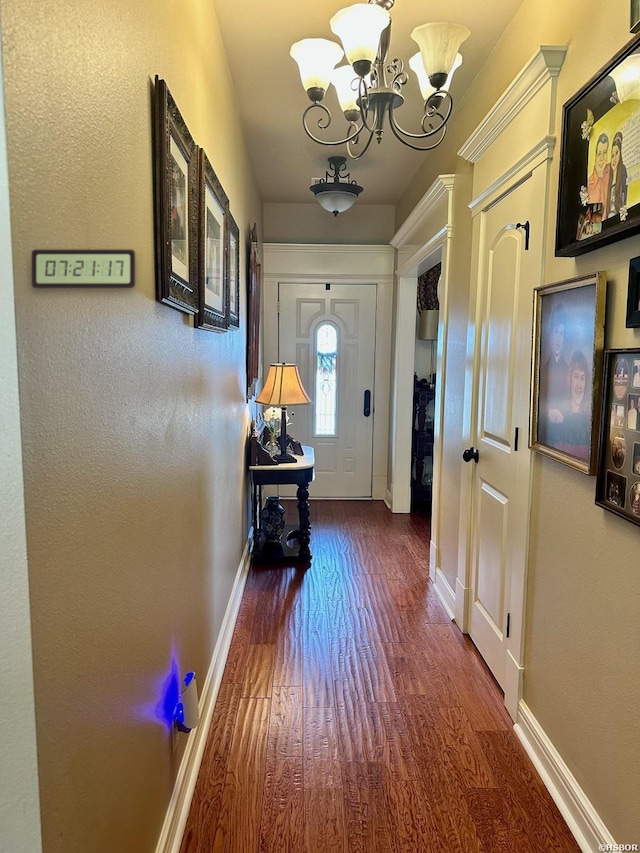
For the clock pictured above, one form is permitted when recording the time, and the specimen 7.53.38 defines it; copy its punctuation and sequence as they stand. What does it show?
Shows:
7.21.17
